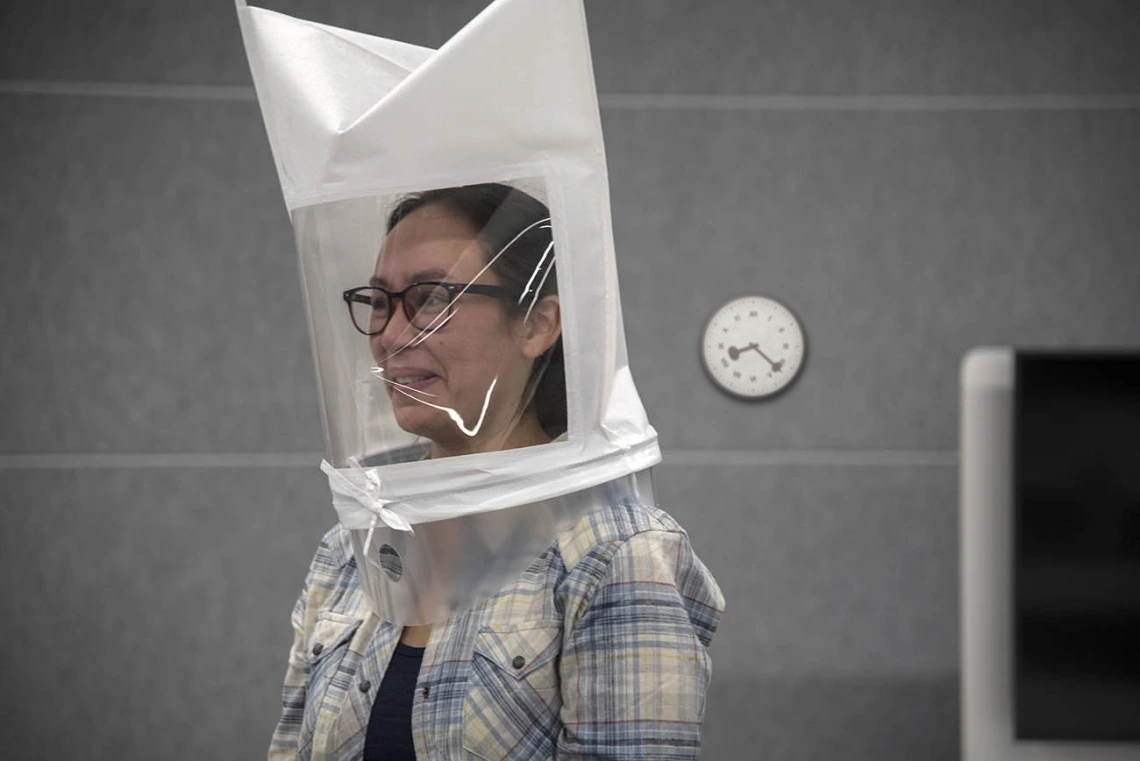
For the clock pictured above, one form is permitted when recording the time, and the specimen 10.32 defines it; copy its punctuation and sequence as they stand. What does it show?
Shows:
8.22
